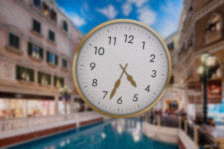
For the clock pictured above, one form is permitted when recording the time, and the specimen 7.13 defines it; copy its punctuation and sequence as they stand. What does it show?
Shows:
4.33
